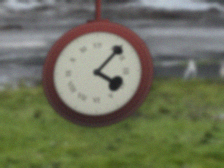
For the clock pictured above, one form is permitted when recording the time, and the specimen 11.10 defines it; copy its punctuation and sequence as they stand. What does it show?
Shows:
4.07
